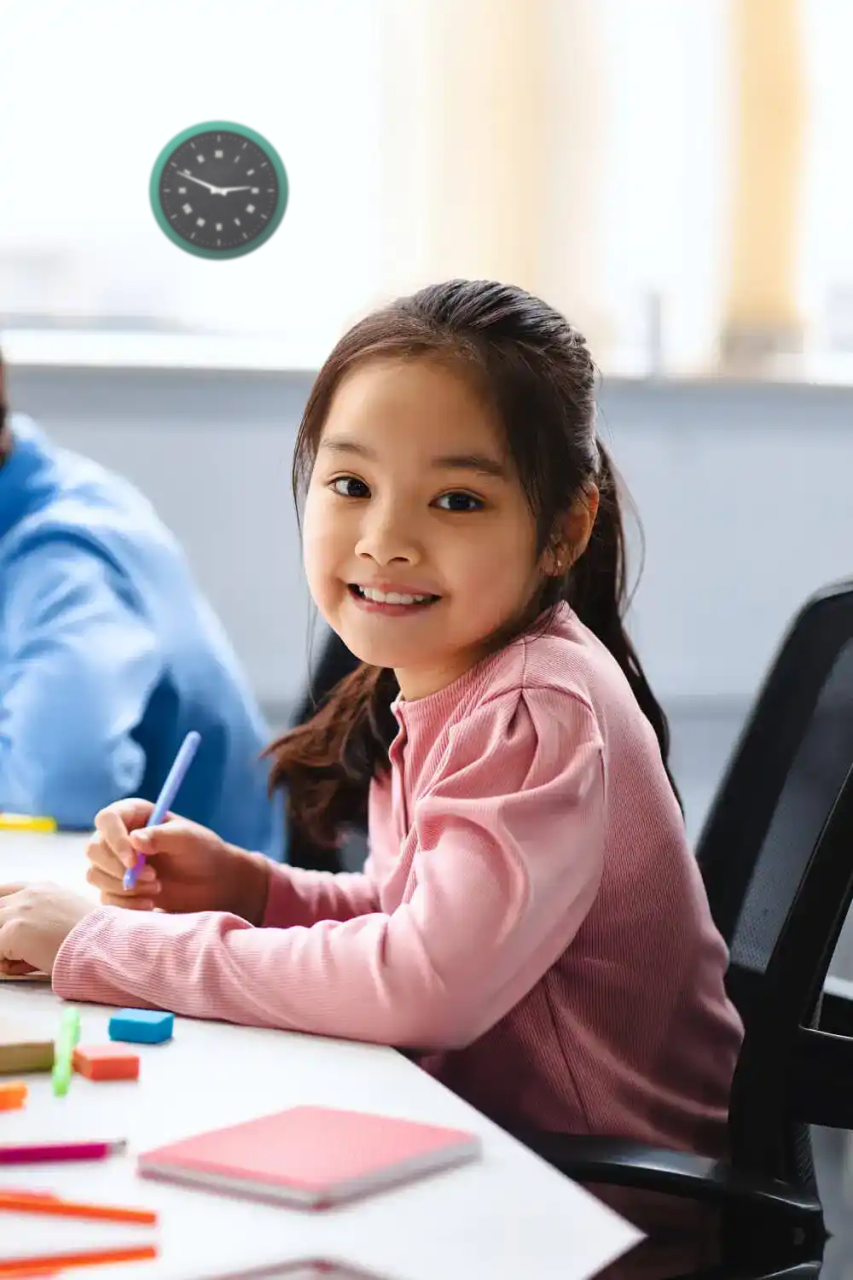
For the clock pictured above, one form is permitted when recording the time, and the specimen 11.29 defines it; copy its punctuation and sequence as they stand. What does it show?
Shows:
2.49
